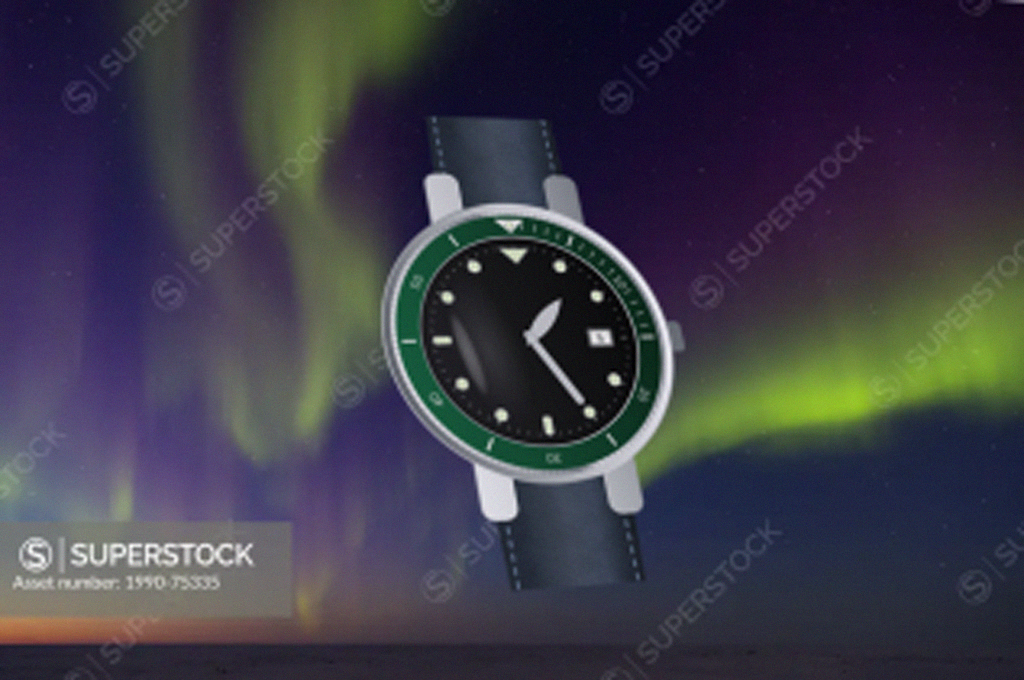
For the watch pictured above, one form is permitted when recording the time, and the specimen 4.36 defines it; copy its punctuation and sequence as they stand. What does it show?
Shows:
1.25
